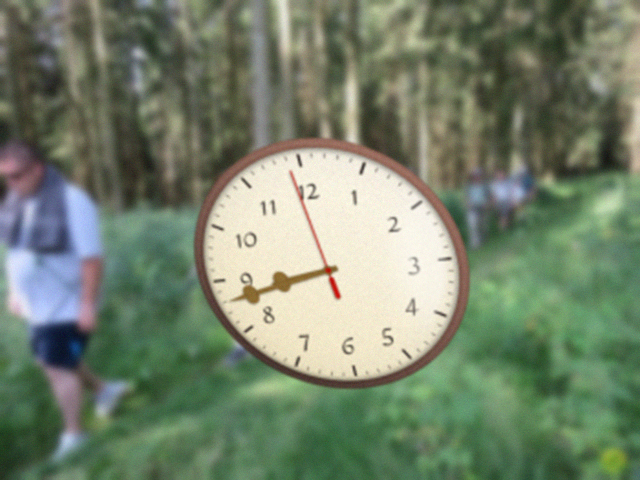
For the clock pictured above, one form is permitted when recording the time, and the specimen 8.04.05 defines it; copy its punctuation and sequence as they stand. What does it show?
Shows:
8.42.59
